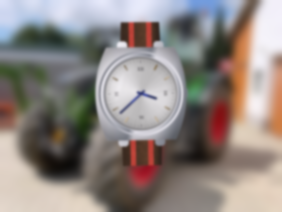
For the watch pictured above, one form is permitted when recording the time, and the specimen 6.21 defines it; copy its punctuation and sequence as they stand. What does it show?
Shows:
3.38
